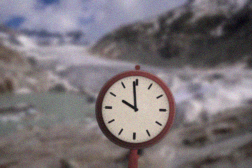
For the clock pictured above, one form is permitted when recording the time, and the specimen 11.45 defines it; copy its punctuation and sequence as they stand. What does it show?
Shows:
9.59
